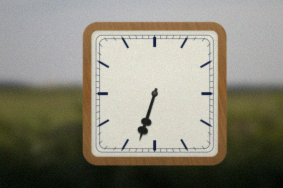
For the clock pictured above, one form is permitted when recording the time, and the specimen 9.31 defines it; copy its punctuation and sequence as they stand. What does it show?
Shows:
6.33
